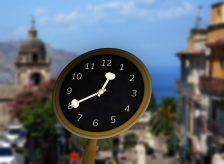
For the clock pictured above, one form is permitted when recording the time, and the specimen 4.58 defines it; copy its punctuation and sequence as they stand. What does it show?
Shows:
12.40
